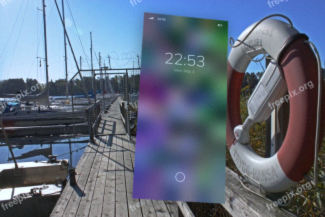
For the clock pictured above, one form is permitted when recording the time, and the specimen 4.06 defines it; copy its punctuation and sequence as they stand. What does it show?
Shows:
22.53
